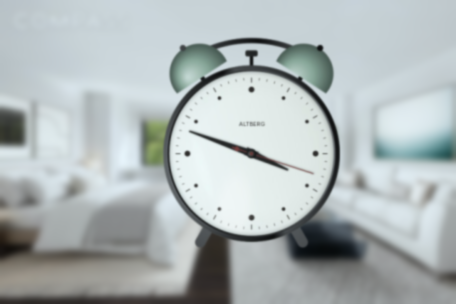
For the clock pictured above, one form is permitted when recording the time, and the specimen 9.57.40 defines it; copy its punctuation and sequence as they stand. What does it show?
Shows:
3.48.18
